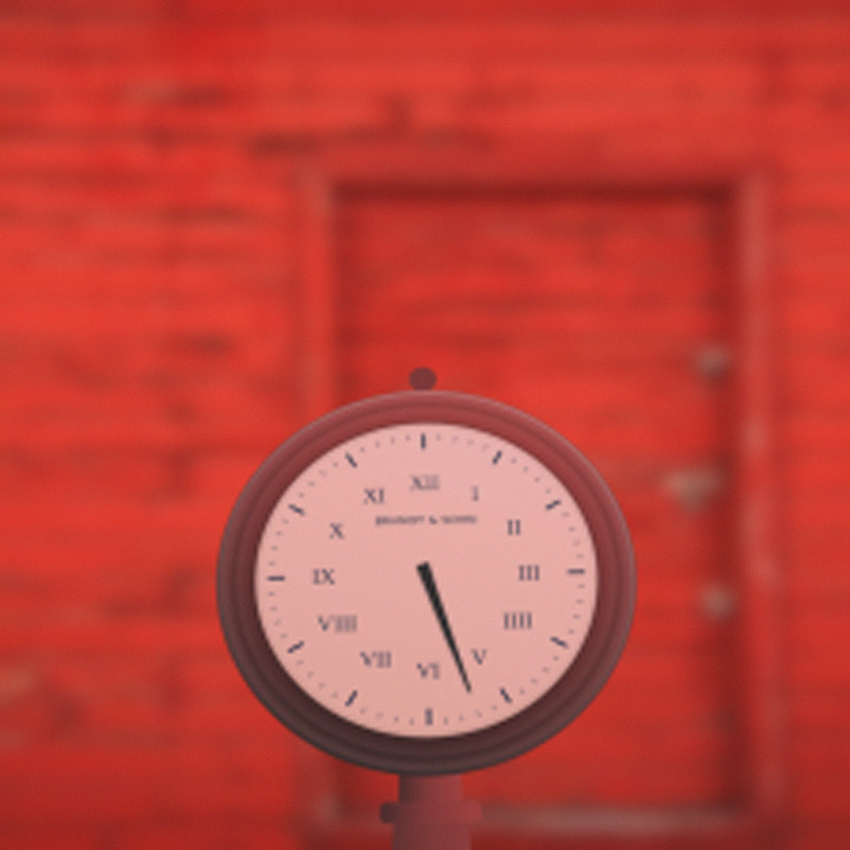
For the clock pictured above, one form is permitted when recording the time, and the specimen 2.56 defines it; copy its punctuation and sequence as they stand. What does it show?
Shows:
5.27
